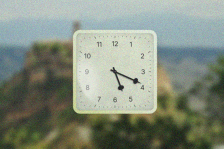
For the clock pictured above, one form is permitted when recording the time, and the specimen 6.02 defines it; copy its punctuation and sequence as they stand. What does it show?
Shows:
5.19
